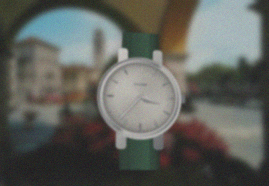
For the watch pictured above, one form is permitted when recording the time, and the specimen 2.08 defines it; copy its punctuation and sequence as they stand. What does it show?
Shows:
3.37
